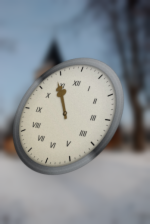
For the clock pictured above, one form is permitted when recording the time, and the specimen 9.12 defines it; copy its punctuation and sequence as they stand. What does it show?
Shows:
10.54
